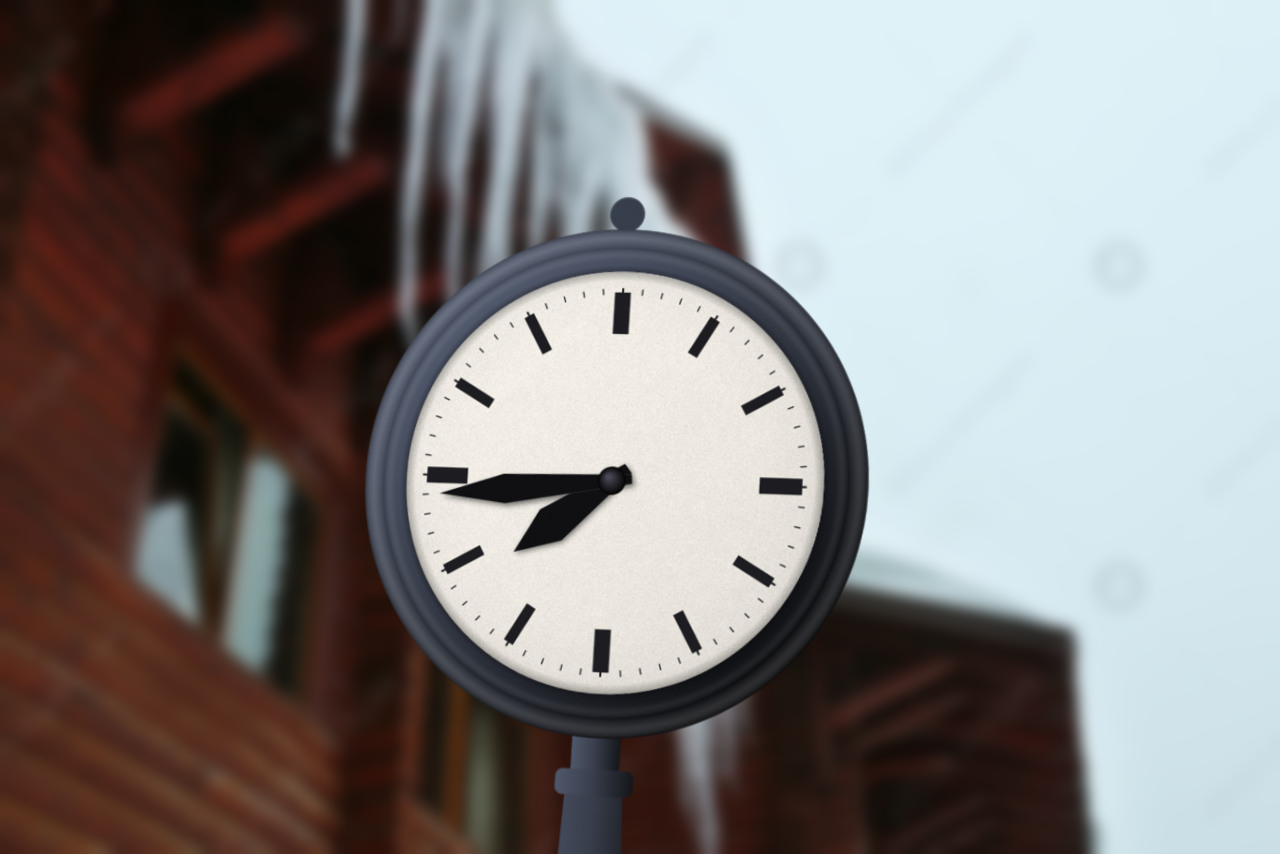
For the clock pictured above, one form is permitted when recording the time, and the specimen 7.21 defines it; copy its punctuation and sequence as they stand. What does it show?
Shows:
7.44
